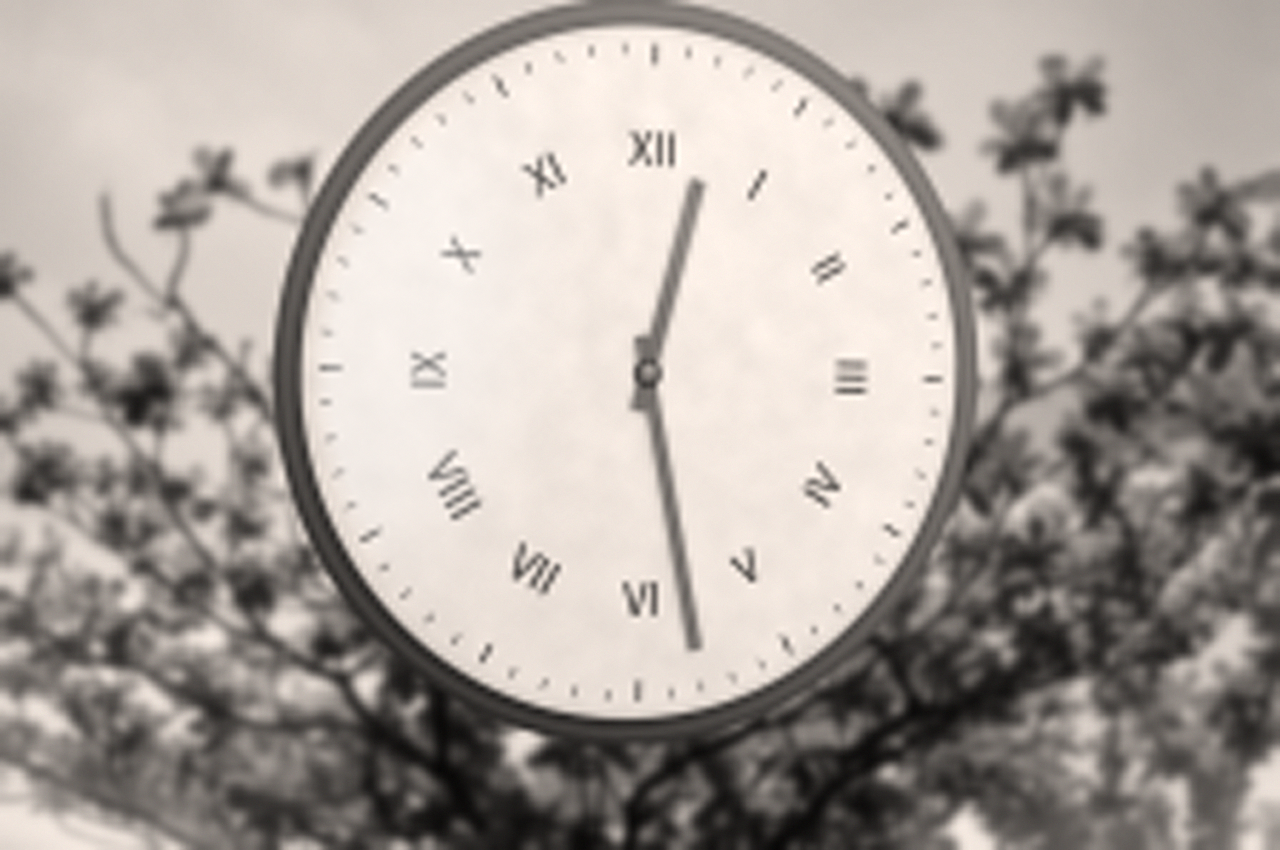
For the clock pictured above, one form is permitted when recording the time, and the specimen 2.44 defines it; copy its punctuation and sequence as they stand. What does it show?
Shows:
12.28
